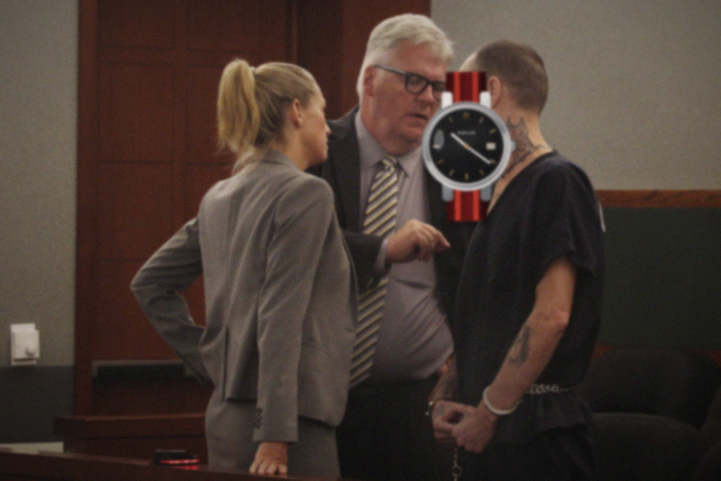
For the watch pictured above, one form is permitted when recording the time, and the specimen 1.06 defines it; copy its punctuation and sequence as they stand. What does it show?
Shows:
10.21
